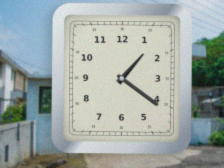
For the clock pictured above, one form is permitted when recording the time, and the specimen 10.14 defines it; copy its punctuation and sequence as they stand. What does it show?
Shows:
1.21
